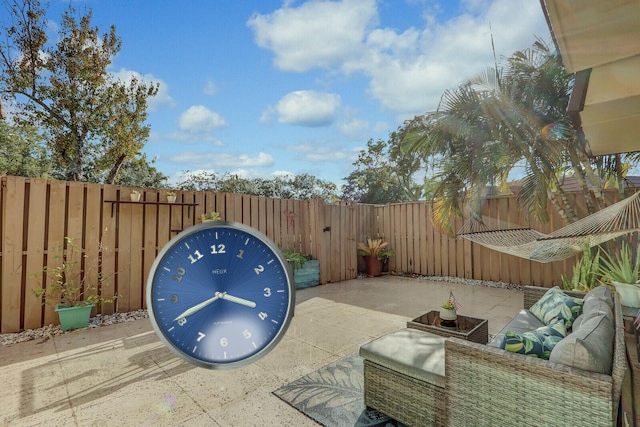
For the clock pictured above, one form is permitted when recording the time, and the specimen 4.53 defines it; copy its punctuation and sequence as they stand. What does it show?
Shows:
3.41
